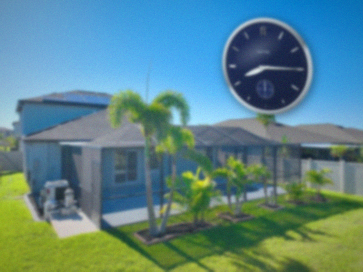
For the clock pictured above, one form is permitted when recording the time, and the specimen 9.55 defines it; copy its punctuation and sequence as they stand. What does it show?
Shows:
8.15
